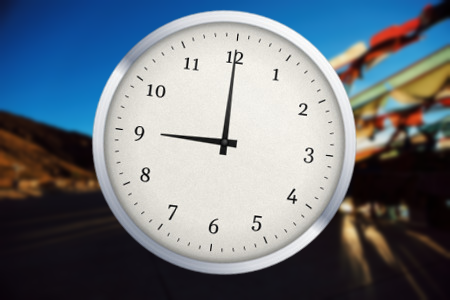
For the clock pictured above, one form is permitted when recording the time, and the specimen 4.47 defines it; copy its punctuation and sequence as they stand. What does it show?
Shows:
9.00
